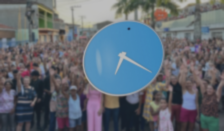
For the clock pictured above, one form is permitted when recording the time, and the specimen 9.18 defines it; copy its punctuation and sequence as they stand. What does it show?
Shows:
6.19
